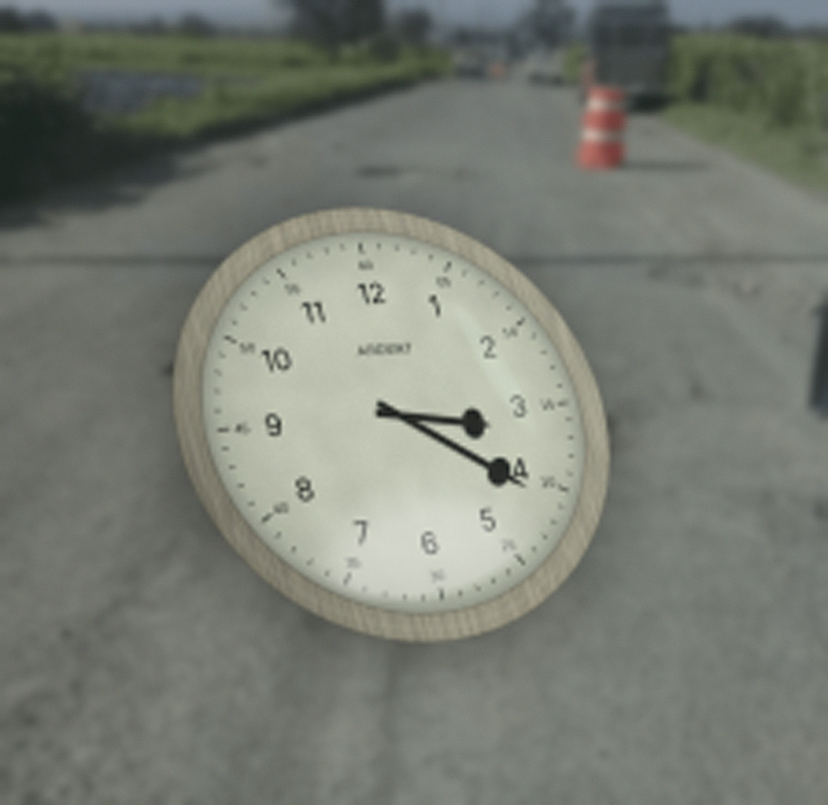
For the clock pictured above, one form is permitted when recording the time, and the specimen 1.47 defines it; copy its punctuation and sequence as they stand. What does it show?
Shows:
3.21
